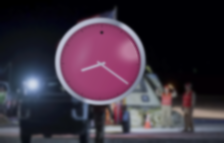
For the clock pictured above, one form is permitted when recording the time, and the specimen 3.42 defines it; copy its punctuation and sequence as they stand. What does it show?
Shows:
8.21
